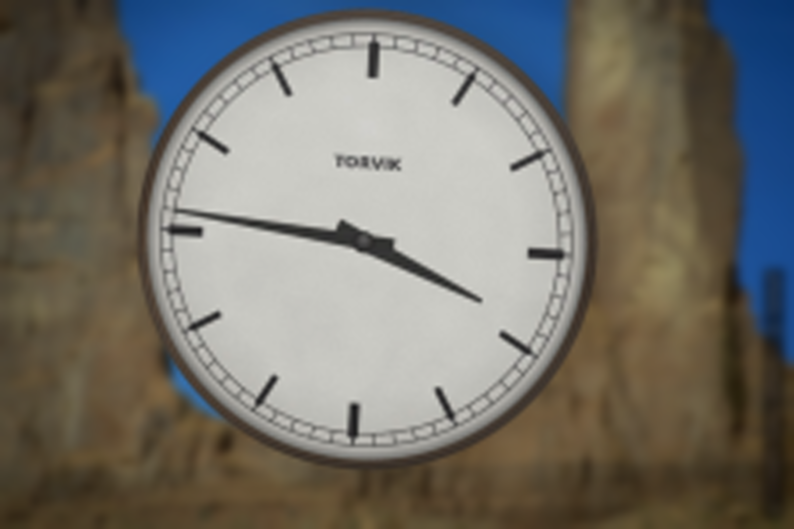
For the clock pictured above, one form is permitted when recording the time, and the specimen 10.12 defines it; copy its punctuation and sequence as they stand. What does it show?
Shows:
3.46
